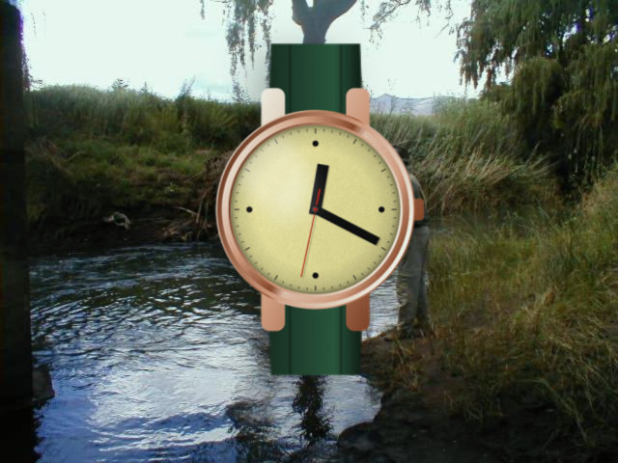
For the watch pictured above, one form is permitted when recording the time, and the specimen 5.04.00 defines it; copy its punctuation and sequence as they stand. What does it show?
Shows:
12.19.32
